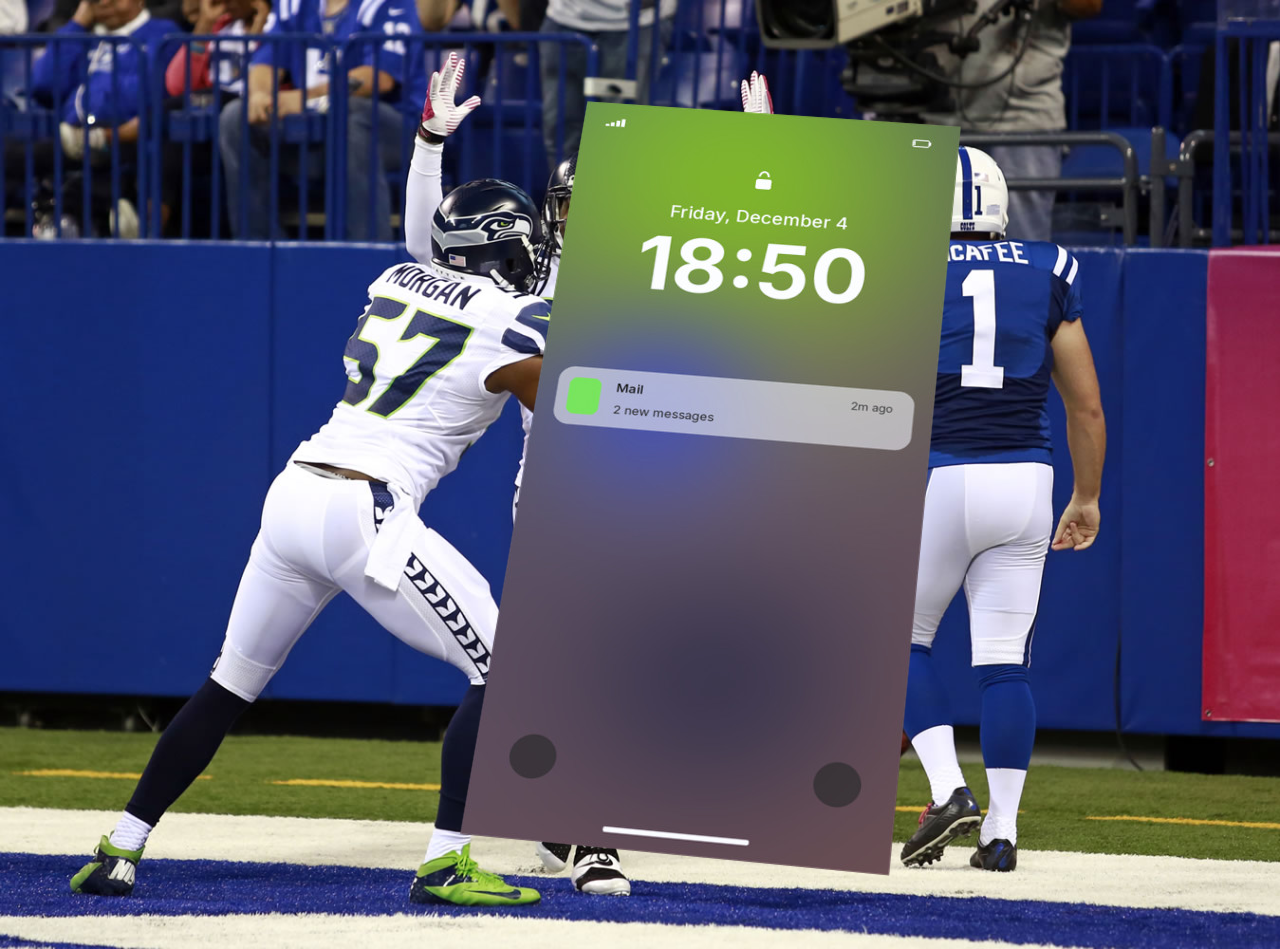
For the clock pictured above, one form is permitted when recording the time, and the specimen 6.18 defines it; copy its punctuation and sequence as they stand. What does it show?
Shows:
18.50
